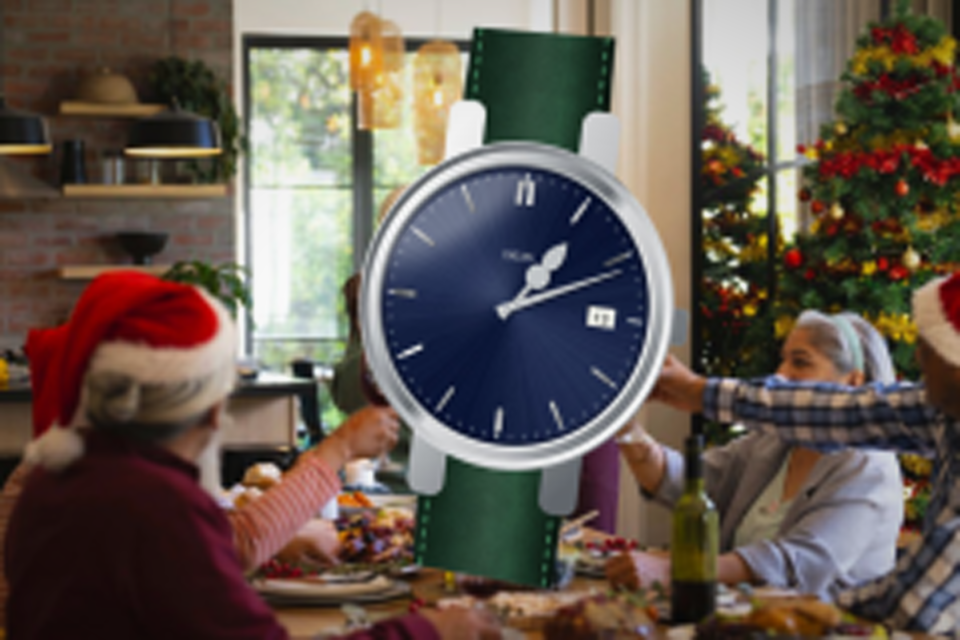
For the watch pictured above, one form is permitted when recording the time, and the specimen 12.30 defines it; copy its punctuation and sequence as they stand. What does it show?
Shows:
1.11
